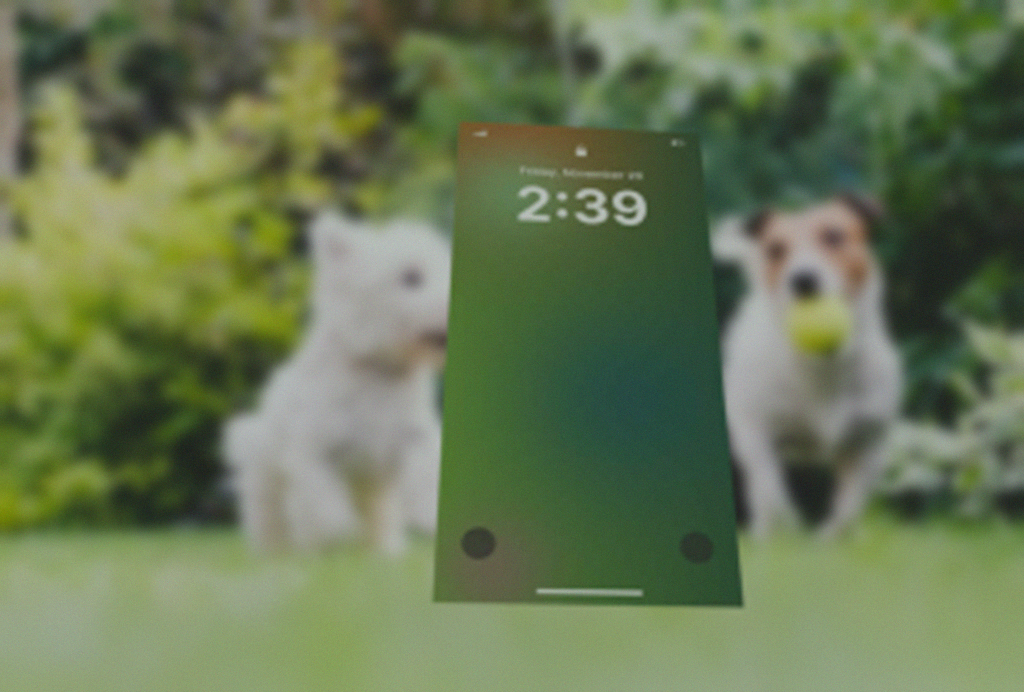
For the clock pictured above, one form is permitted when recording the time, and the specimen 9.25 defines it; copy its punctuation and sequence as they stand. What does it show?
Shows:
2.39
